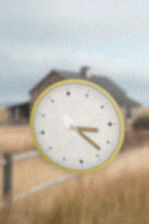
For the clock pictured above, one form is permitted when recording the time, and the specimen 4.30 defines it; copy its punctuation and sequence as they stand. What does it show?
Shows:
3.23
